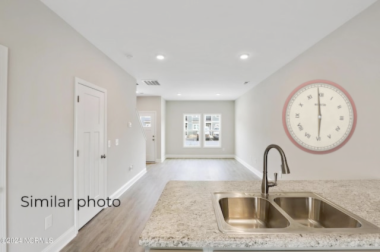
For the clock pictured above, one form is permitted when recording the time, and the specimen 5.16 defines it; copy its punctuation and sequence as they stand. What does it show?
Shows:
5.59
